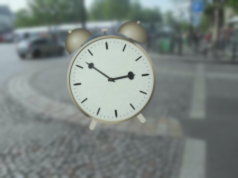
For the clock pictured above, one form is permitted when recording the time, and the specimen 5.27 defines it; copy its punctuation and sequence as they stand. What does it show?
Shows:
2.52
